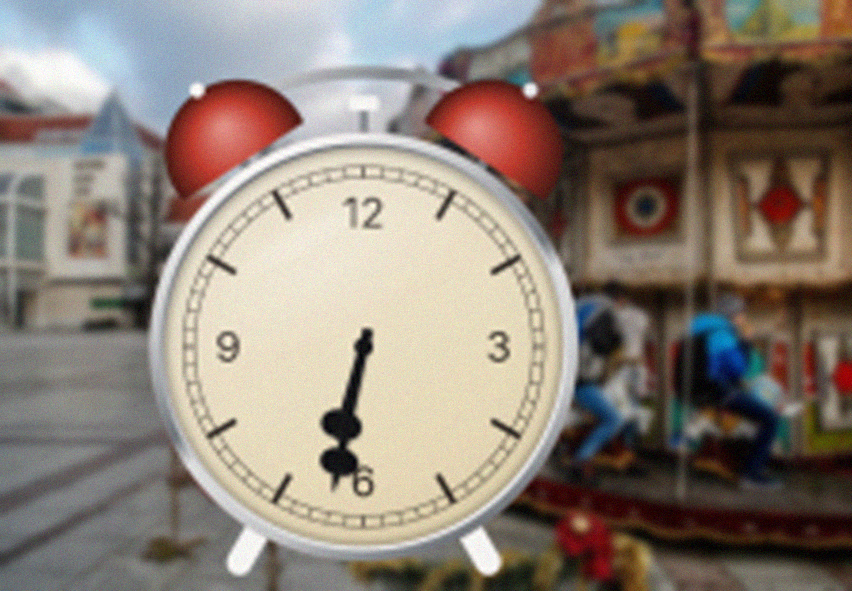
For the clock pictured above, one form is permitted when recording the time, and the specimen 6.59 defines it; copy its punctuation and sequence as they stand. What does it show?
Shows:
6.32
